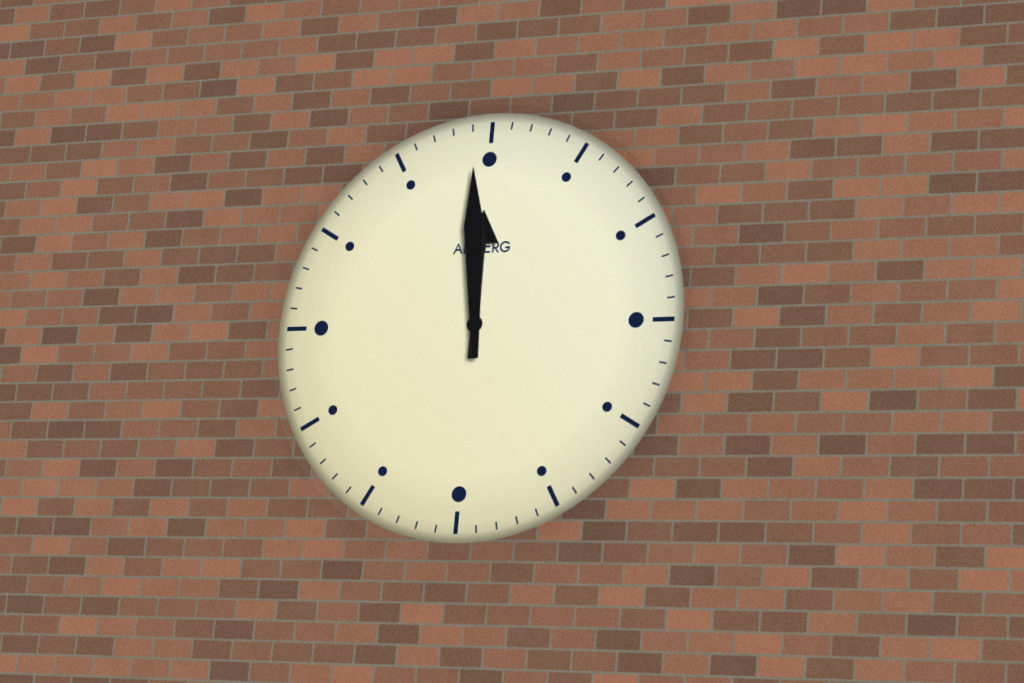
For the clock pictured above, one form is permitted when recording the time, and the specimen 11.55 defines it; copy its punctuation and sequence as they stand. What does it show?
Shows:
11.59
